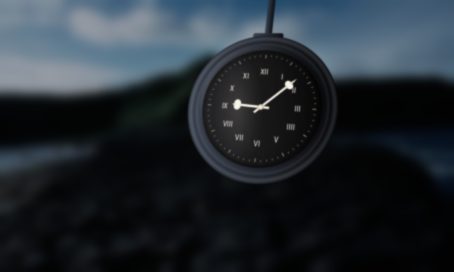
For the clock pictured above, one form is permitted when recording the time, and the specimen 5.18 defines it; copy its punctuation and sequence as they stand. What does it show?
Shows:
9.08
